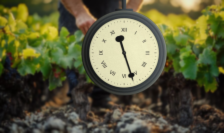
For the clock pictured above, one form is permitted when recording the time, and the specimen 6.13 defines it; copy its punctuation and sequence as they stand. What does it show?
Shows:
11.27
